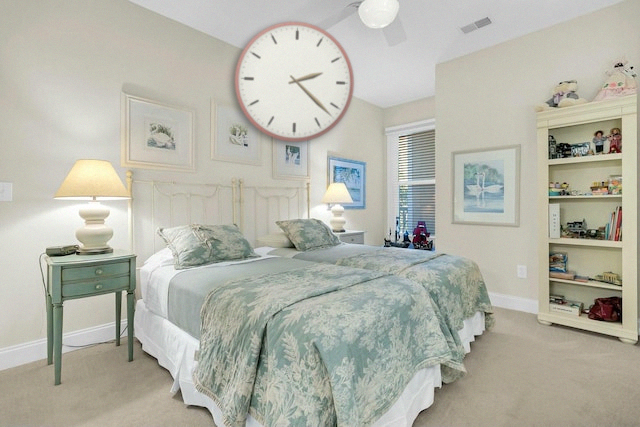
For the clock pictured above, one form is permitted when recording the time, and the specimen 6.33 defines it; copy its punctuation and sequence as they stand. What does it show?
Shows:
2.22
